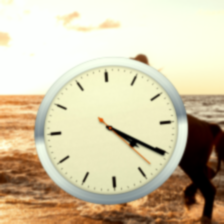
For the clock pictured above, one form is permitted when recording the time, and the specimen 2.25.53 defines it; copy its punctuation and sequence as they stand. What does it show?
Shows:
4.20.23
